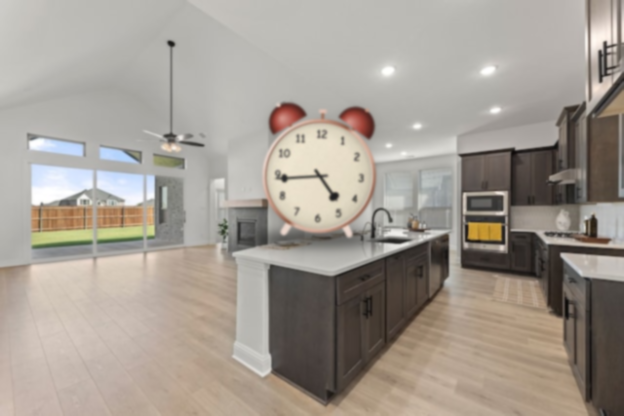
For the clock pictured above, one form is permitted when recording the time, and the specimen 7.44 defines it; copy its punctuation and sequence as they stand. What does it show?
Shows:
4.44
